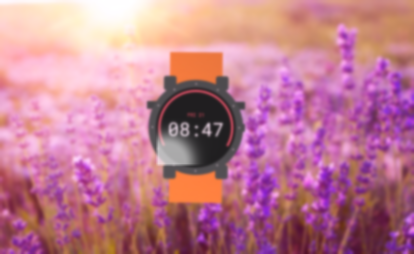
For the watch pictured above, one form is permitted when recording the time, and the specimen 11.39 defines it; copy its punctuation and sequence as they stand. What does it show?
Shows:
8.47
